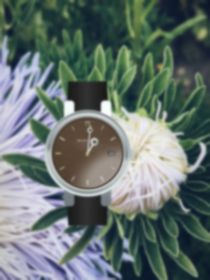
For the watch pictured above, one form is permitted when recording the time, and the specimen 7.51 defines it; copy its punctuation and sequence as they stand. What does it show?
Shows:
1.01
